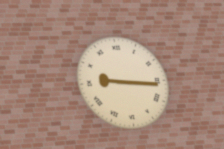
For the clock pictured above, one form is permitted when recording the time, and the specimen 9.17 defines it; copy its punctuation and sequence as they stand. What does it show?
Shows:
9.16
